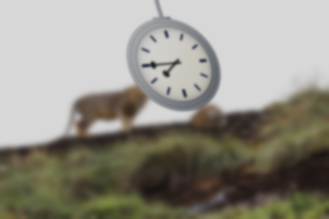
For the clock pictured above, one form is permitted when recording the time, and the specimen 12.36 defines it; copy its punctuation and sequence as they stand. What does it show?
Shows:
7.45
